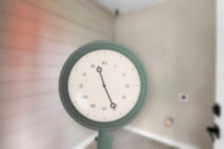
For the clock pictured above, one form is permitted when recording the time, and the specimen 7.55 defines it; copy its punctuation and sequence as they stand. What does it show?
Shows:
11.26
